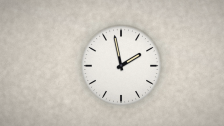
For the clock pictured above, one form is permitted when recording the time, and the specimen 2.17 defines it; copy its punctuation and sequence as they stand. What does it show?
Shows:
1.58
